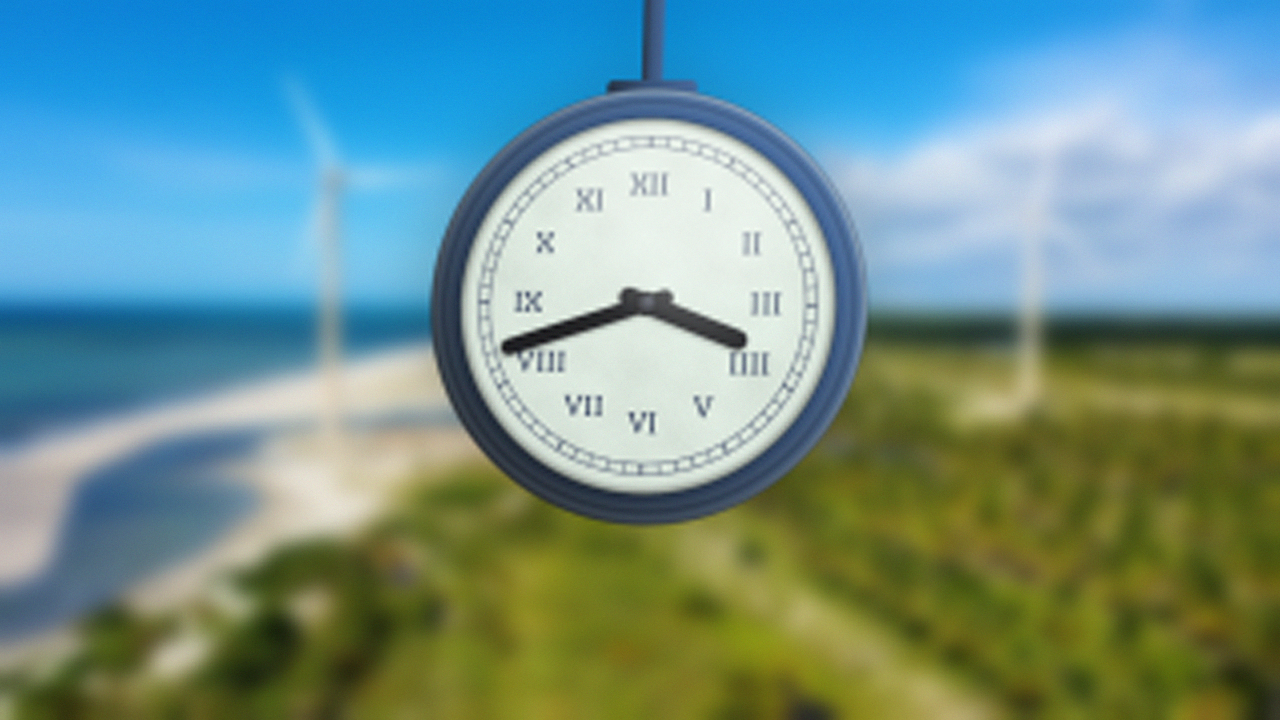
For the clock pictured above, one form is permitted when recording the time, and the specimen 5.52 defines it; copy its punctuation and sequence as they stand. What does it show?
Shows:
3.42
